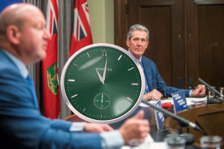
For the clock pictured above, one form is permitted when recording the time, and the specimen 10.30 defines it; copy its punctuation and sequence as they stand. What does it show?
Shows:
11.01
